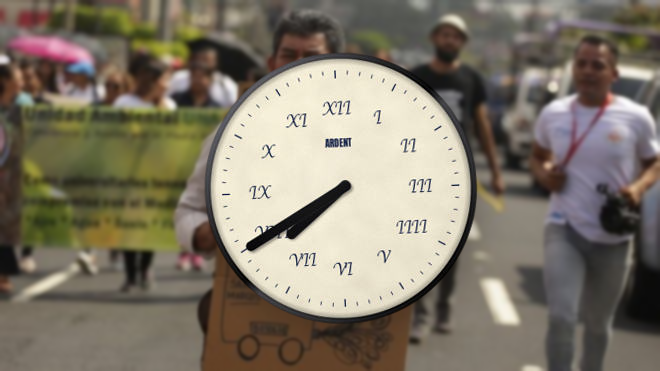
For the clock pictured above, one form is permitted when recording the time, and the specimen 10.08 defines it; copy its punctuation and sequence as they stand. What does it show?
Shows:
7.40
